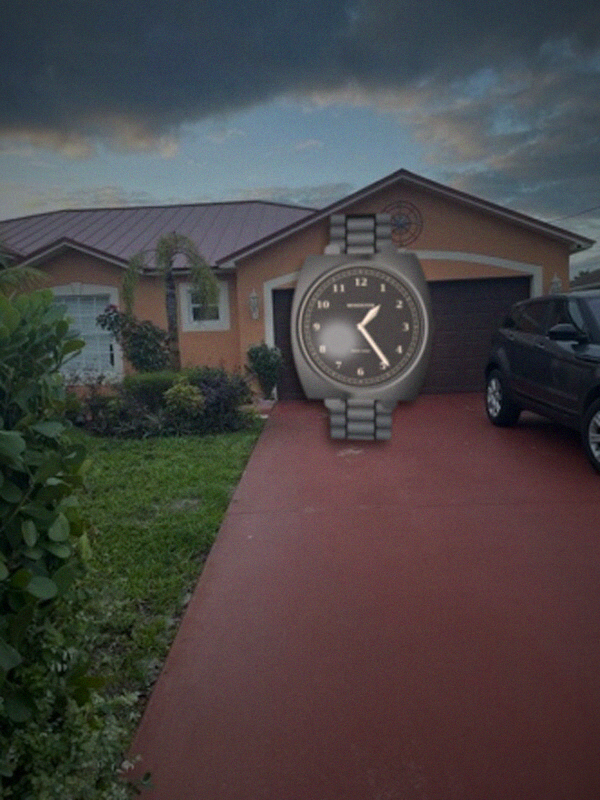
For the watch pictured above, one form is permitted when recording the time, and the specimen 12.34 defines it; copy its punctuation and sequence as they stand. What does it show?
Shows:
1.24
